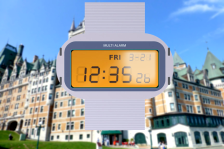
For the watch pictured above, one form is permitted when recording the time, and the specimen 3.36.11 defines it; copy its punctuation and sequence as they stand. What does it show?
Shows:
12.35.26
